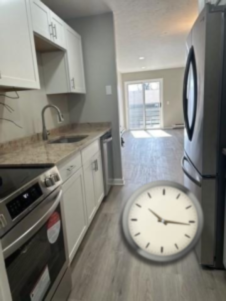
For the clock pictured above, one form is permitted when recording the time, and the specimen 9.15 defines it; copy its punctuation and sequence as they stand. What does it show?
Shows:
10.16
